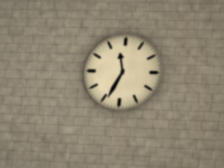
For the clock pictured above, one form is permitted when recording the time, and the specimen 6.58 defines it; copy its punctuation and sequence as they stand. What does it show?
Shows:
11.34
